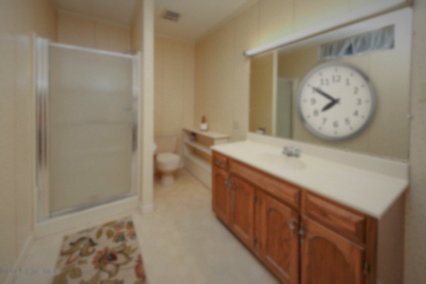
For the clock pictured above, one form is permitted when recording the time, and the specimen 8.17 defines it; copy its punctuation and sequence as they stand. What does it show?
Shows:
7.50
